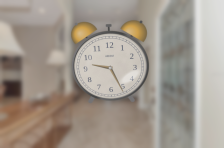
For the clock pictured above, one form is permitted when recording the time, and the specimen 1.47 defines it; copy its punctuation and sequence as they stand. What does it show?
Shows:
9.26
